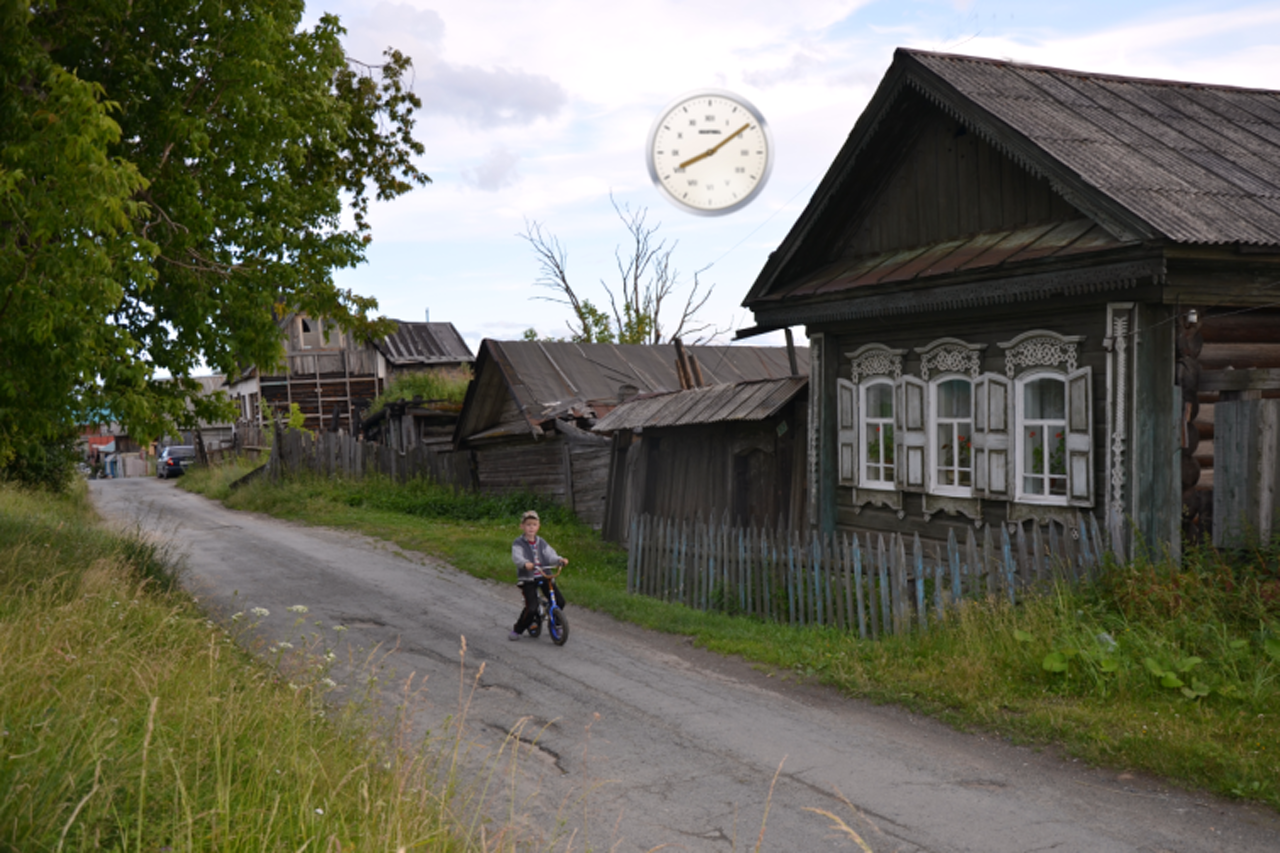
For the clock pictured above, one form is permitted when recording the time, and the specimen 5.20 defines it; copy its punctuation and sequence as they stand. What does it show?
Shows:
8.09
